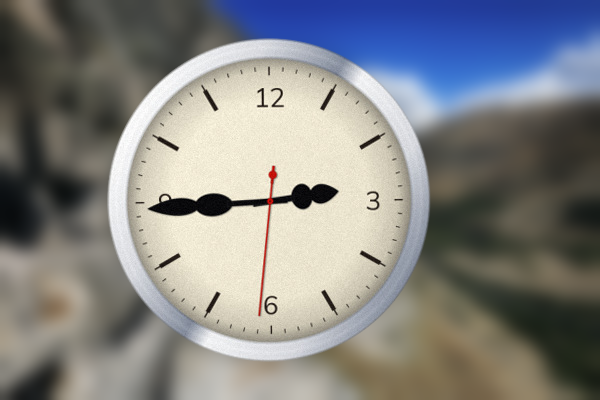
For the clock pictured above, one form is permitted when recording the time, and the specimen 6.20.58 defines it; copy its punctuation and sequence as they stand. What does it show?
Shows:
2.44.31
